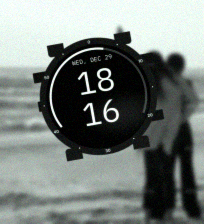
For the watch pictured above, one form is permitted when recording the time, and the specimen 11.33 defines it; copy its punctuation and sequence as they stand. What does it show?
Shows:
18.16
